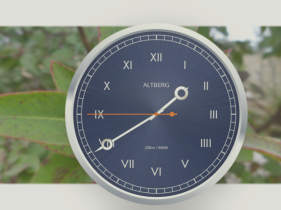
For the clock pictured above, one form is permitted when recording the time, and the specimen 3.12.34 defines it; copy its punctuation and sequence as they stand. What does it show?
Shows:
1.39.45
